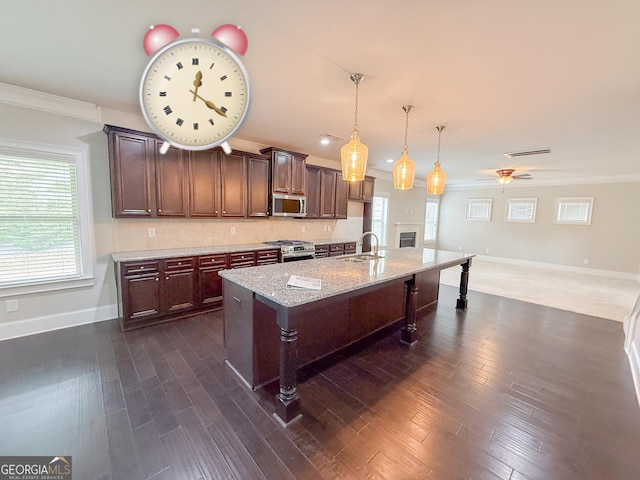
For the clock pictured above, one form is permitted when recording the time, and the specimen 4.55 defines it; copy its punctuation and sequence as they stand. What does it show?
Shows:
12.21
